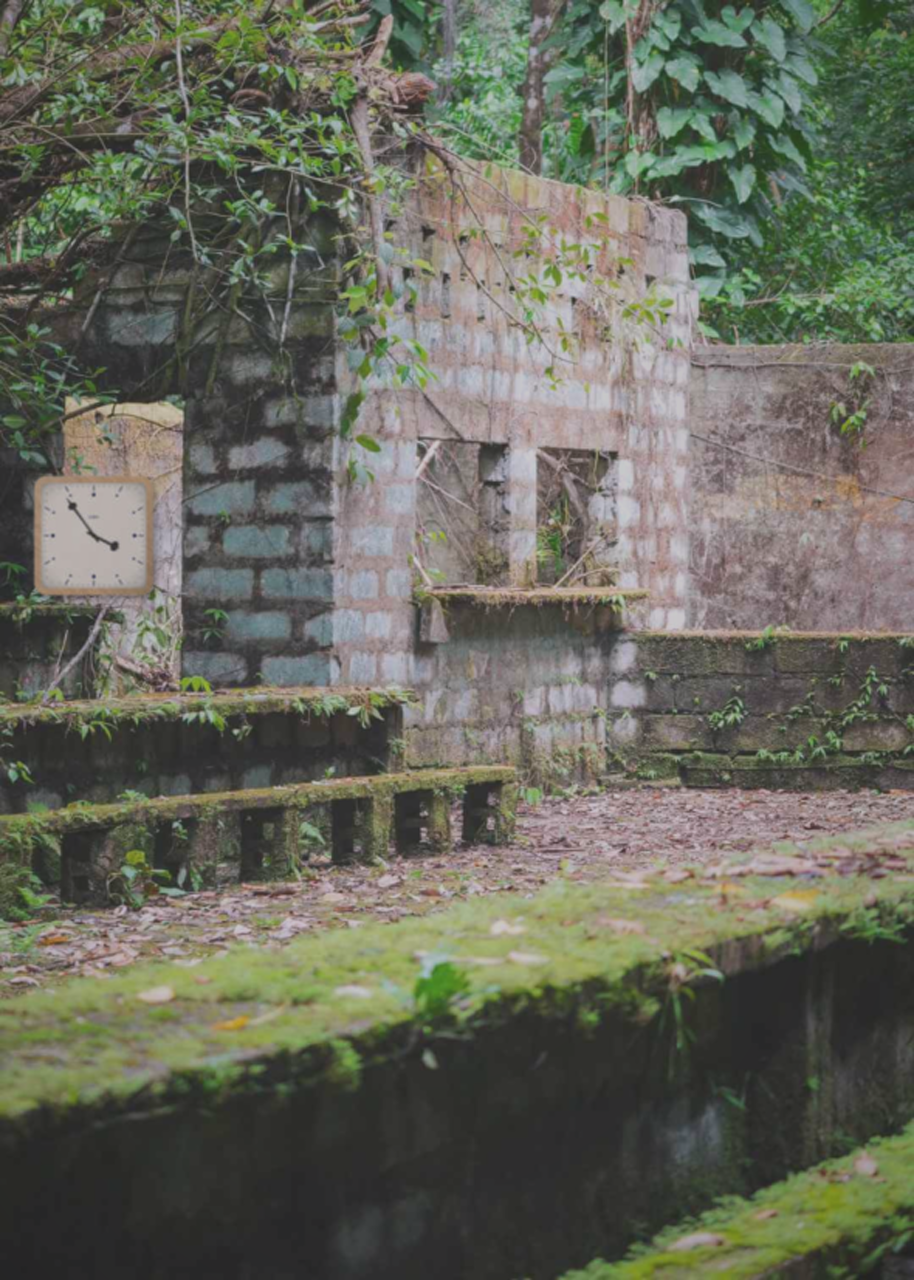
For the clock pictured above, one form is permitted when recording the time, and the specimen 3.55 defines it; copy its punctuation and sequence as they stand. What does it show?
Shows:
3.54
